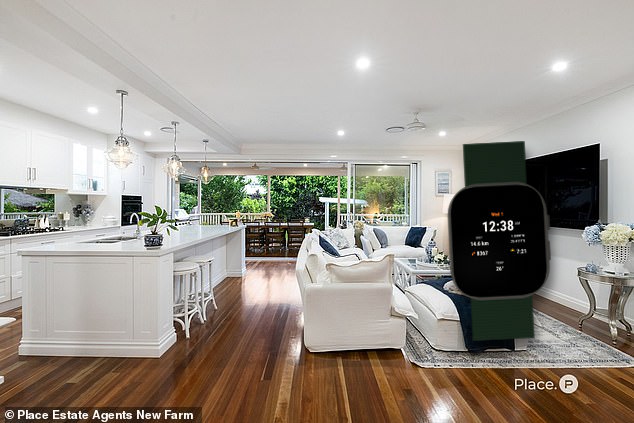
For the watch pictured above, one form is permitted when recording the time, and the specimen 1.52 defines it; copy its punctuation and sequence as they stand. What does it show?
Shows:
12.38
